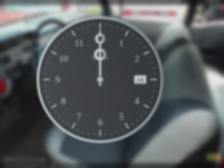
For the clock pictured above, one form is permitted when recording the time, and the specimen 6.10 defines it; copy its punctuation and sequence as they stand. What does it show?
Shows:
12.00
